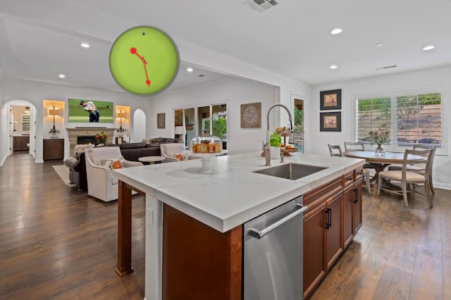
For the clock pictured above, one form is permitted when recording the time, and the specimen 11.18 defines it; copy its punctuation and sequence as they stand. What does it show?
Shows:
10.28
